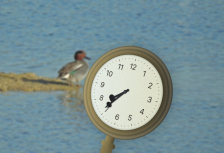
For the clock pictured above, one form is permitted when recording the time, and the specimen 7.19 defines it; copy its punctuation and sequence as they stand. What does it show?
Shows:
7.36
